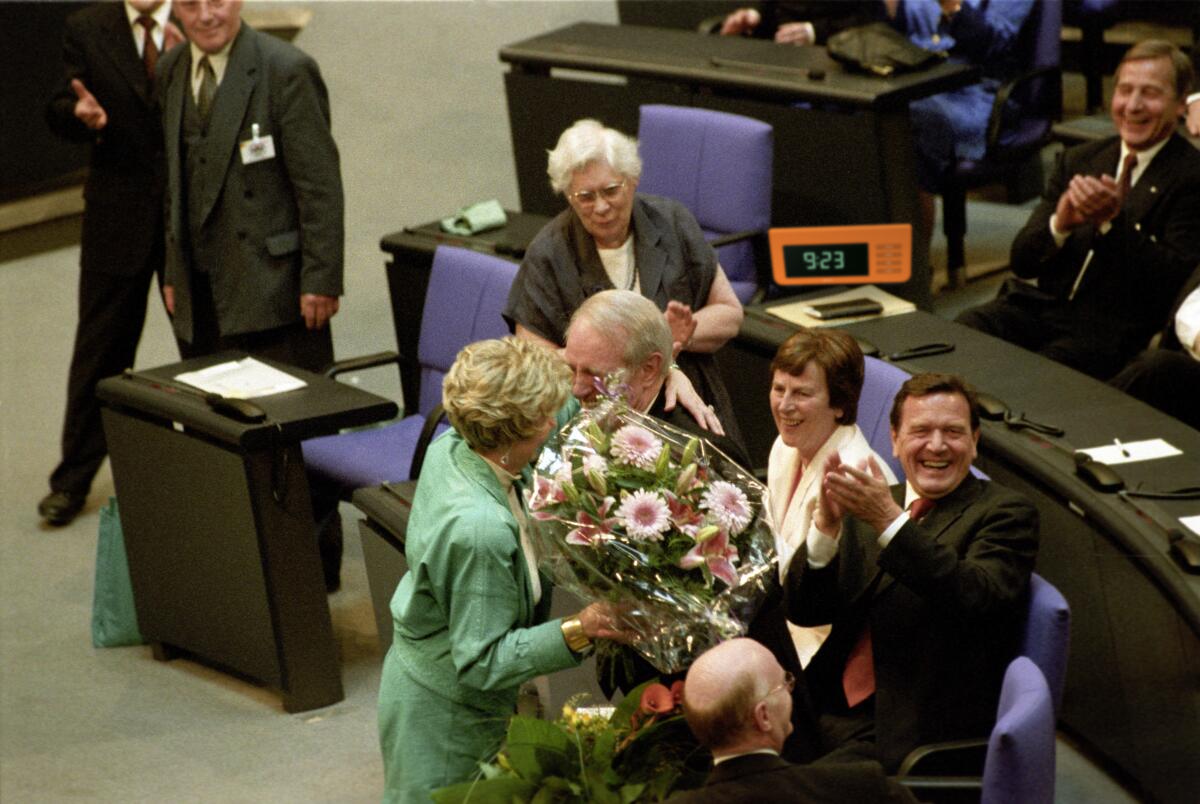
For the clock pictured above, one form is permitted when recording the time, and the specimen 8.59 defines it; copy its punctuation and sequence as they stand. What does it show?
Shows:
9.23
